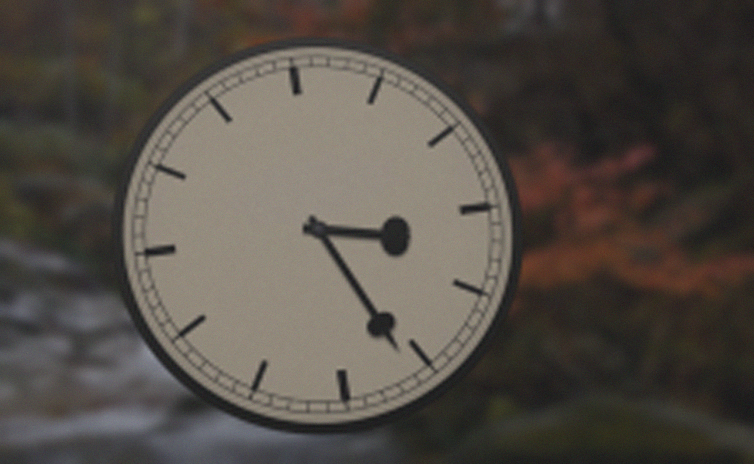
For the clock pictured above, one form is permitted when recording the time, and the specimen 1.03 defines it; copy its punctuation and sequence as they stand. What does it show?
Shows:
3.26
